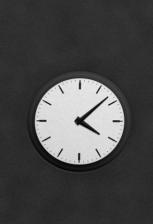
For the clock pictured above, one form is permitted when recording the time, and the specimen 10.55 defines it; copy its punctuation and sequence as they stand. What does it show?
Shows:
4.08
